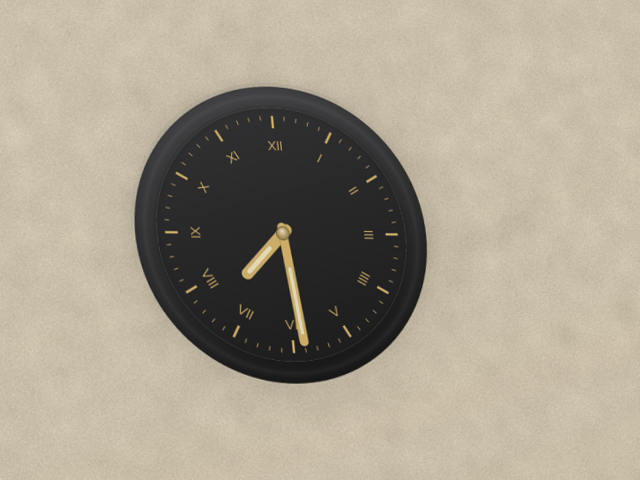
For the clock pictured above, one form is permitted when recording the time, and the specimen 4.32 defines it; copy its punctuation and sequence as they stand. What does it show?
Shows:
7.29
